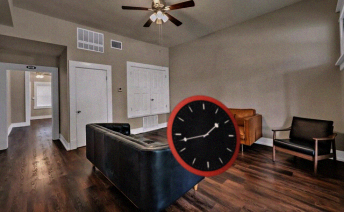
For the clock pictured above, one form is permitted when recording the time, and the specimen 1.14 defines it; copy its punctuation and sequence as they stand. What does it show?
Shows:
1.43
